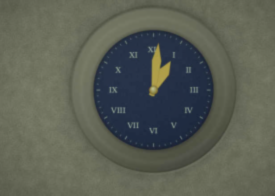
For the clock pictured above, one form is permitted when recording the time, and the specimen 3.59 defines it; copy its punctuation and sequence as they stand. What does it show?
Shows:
1.01
